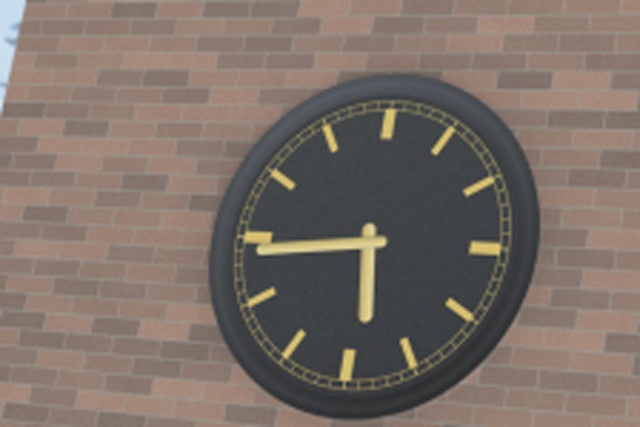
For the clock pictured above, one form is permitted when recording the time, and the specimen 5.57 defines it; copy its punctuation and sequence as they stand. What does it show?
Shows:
5.44
